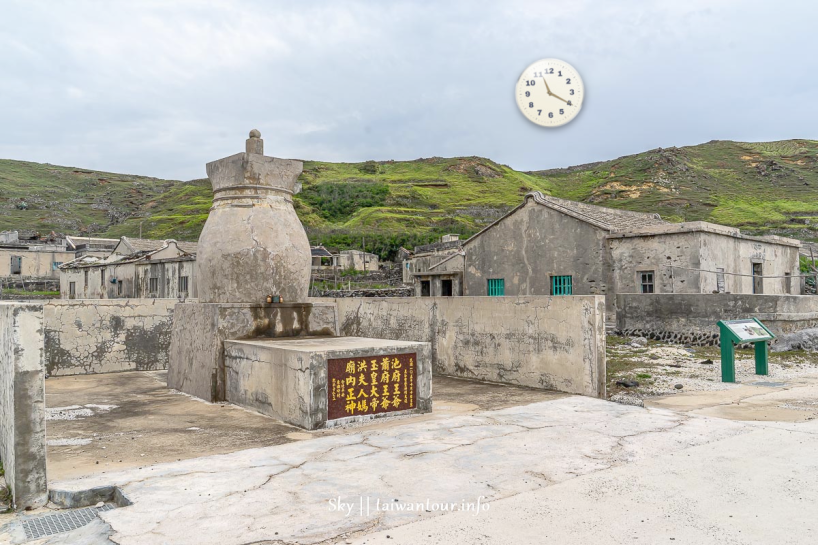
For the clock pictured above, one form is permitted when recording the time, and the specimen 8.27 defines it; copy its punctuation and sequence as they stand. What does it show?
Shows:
11.20
